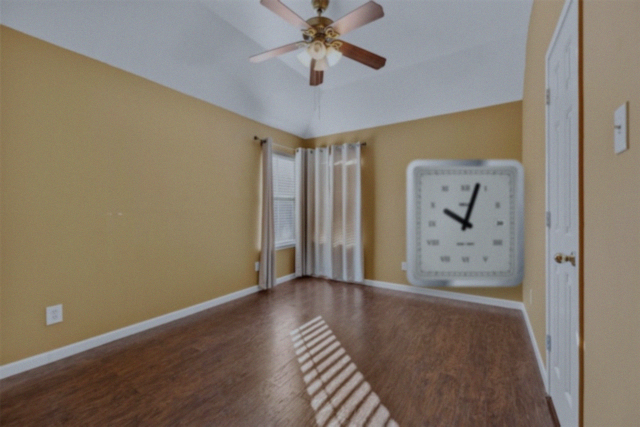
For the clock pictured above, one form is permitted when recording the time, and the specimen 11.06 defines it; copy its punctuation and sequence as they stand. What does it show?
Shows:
10.03
